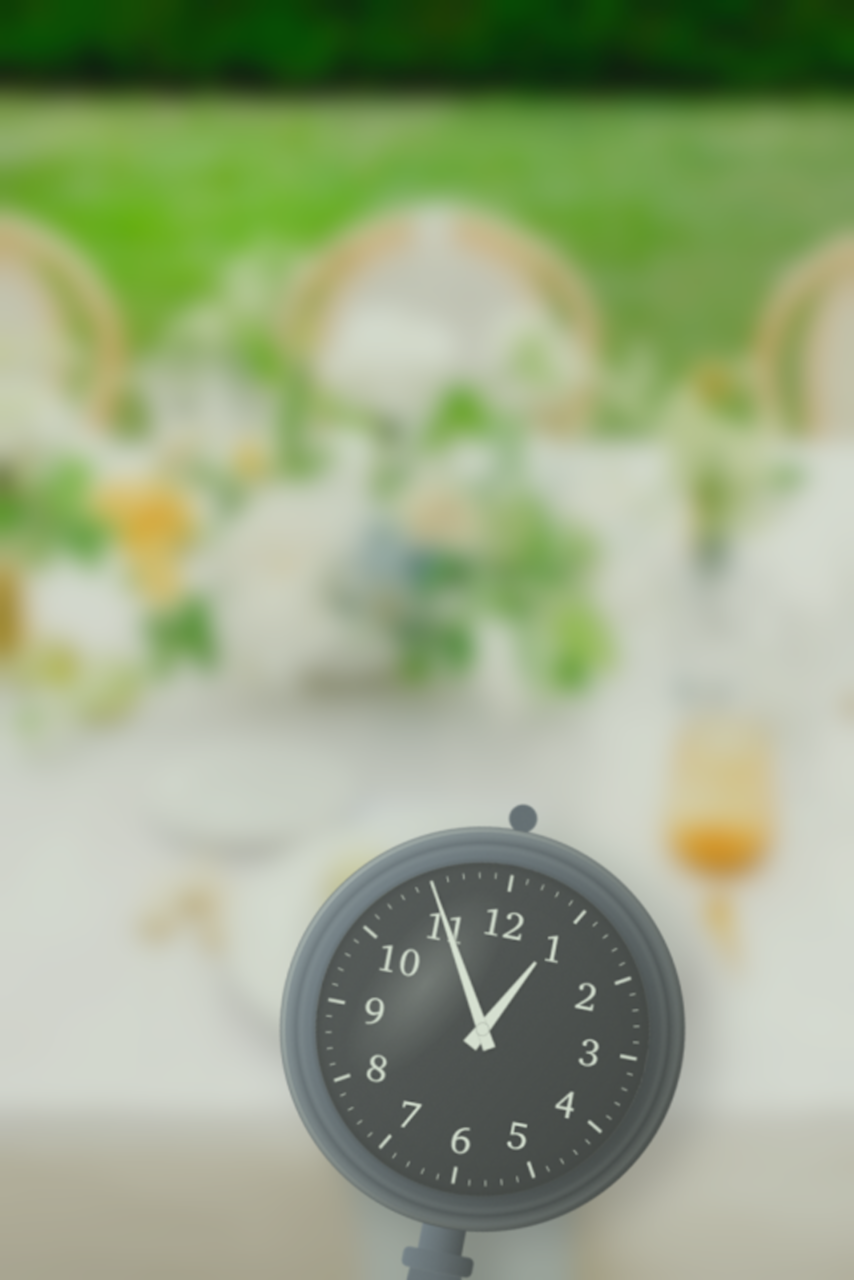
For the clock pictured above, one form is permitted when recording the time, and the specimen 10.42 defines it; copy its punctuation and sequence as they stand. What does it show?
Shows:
12.55
